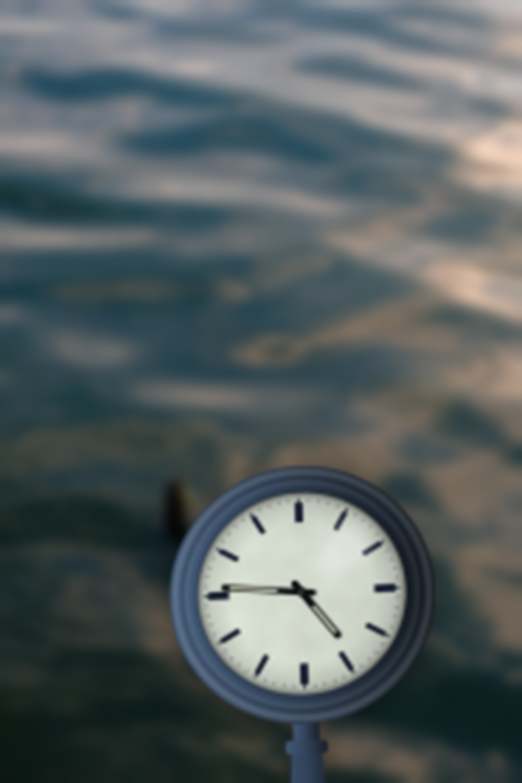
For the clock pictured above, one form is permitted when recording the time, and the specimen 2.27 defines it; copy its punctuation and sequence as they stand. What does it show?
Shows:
4.46
